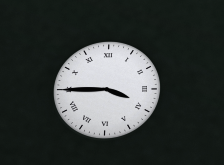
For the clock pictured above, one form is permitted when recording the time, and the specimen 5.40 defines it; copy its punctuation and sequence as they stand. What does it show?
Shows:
3.45
